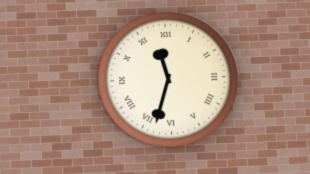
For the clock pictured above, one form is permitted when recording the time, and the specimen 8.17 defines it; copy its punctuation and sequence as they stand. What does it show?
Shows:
11.33
